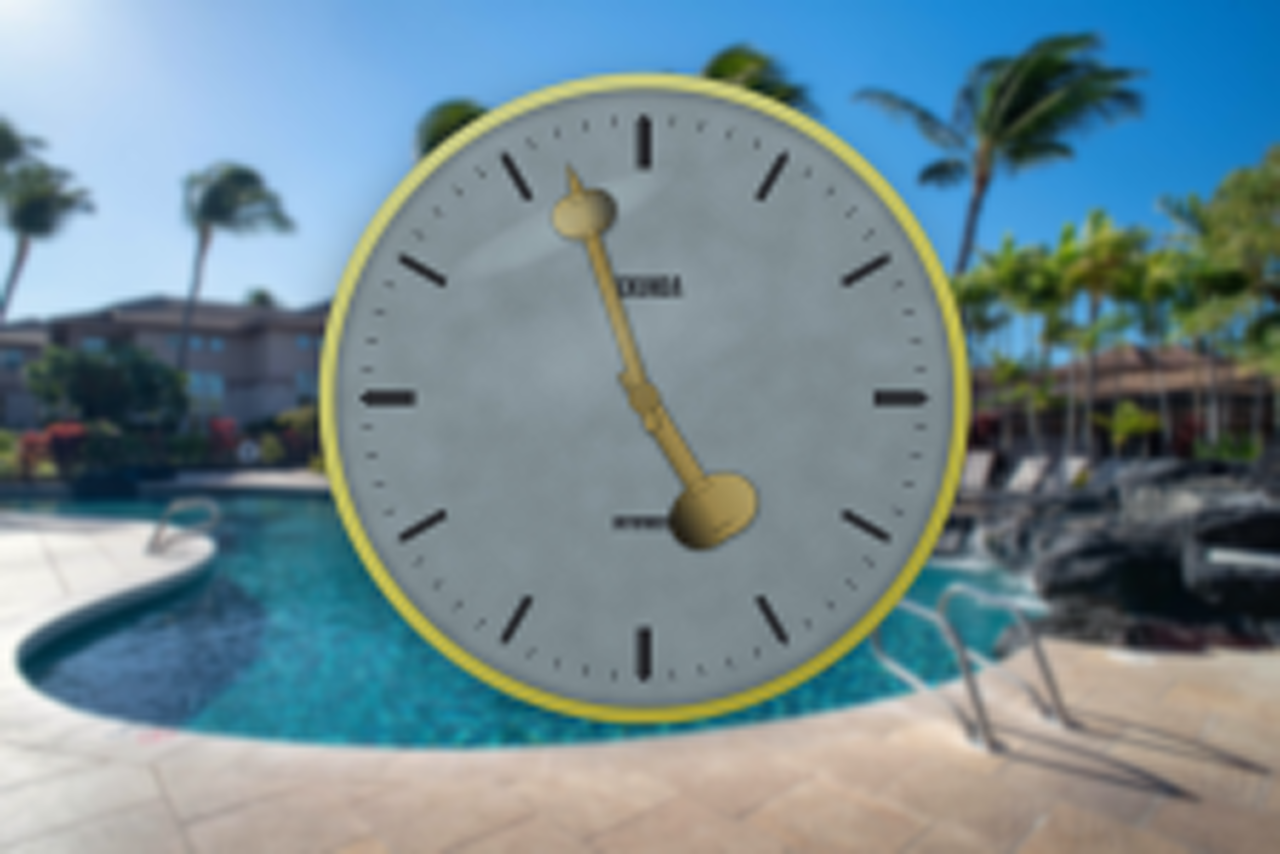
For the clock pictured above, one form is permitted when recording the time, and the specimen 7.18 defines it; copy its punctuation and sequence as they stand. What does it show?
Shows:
4.57
